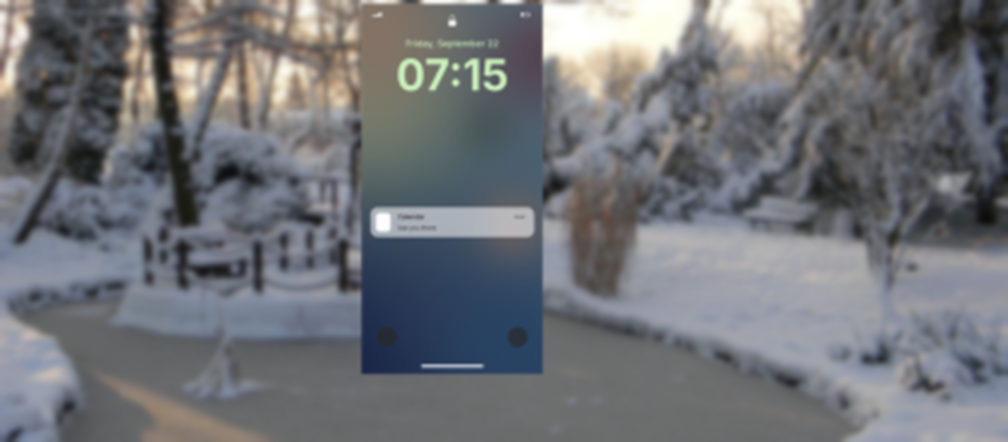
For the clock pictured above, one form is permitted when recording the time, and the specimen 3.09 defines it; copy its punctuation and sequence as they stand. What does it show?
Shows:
7.15
